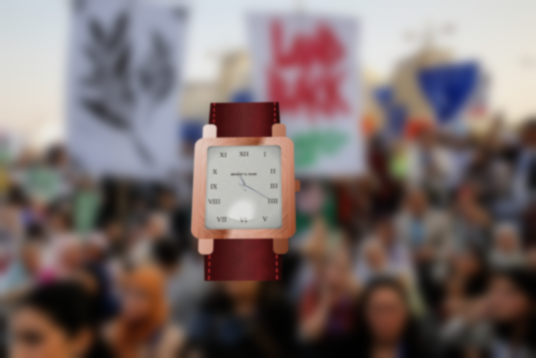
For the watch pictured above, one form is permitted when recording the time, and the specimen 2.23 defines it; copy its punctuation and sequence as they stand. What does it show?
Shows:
11.20
